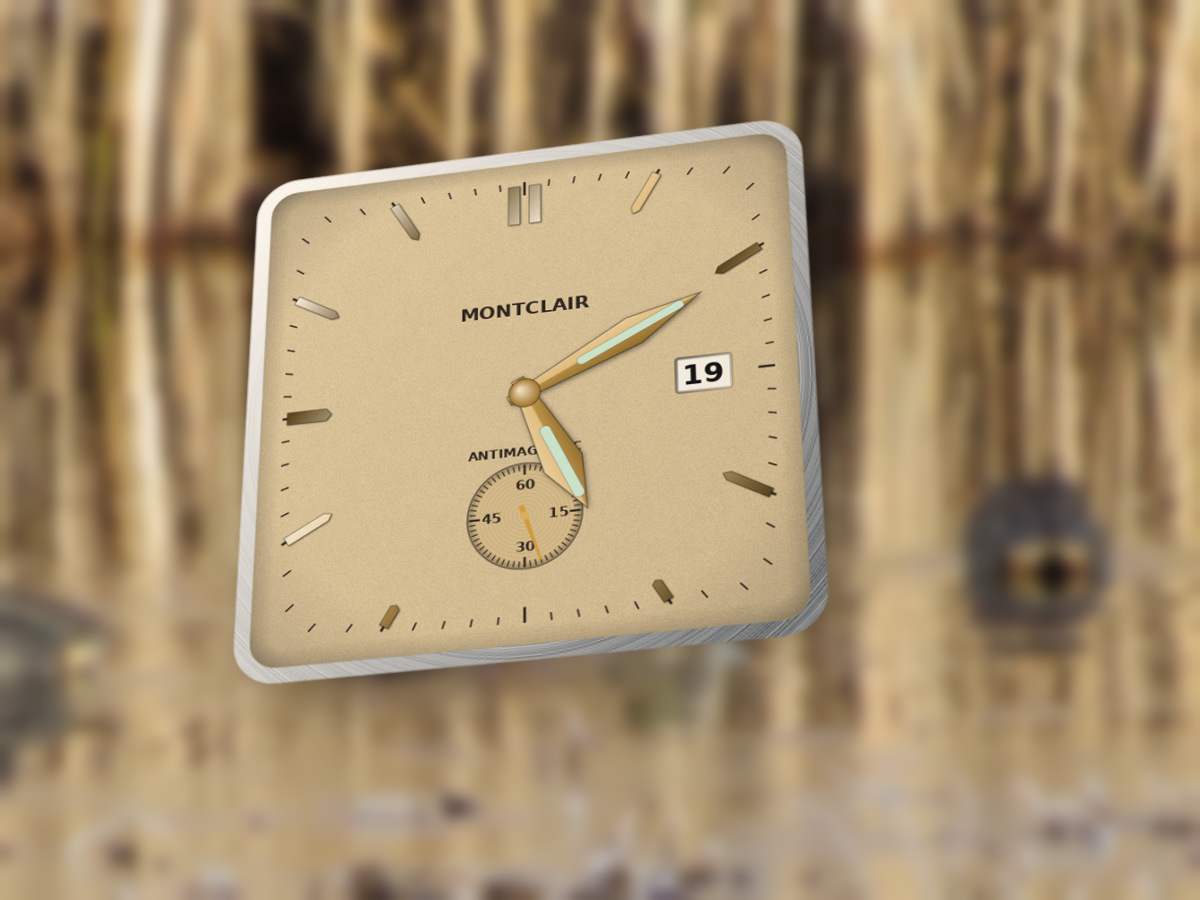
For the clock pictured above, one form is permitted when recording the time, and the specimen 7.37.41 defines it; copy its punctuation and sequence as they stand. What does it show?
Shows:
5.10.27
